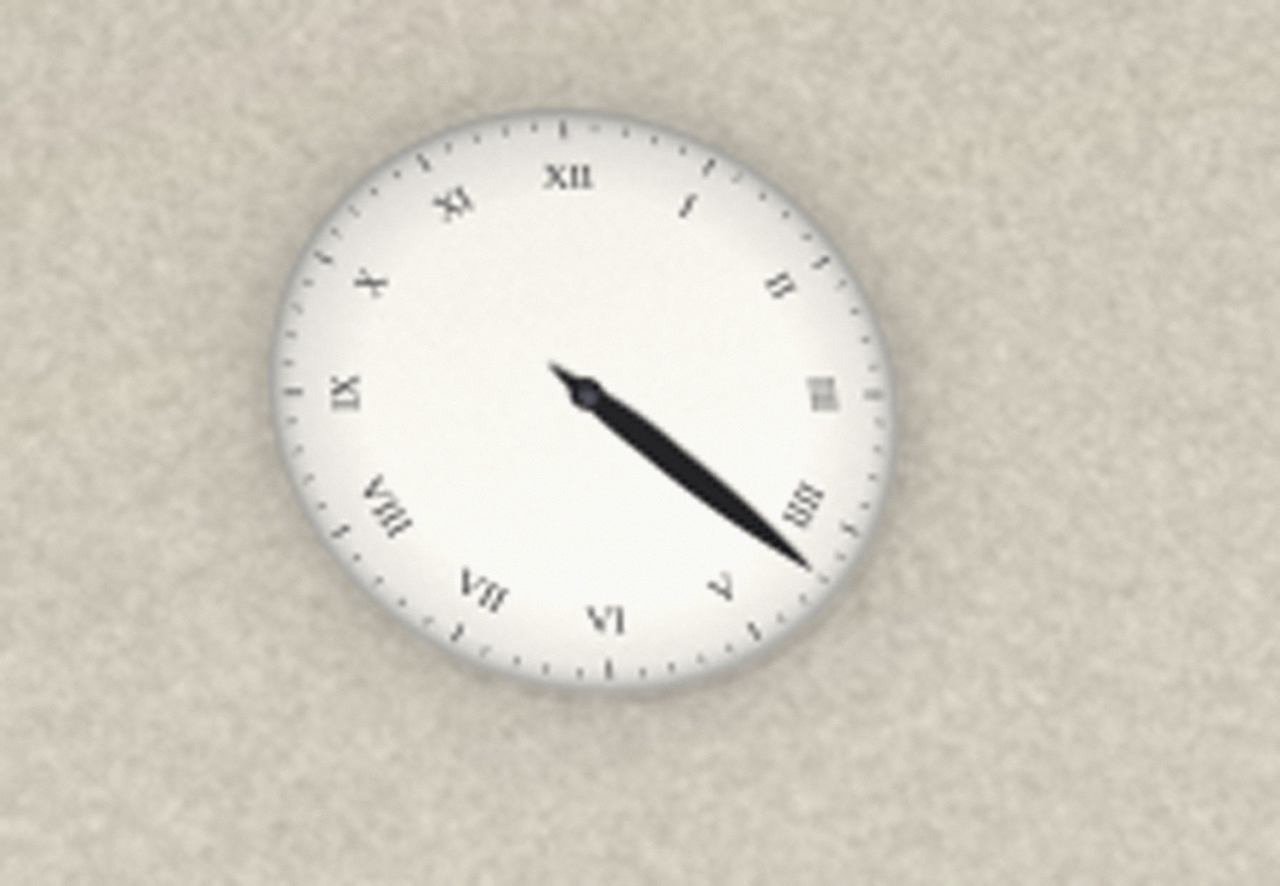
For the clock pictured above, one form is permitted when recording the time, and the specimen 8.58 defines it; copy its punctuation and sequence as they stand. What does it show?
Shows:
4.22
